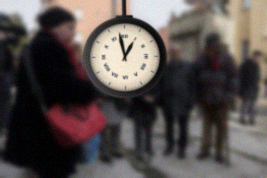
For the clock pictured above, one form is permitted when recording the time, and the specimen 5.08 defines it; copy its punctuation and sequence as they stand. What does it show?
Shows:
12.58
